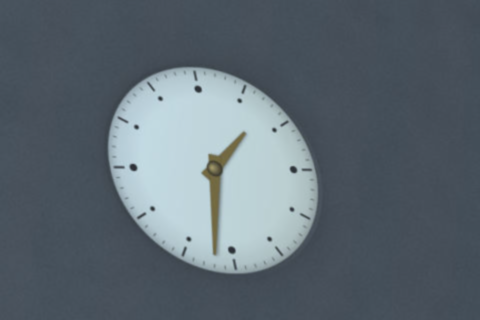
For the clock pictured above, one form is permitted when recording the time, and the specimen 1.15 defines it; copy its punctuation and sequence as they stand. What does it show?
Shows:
1.32
